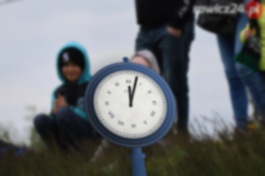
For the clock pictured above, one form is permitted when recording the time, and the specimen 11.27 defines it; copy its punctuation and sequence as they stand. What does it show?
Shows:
12.03
